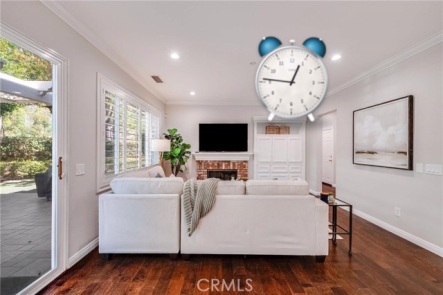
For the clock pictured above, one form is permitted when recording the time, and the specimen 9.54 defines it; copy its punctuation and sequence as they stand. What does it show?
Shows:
12.46
